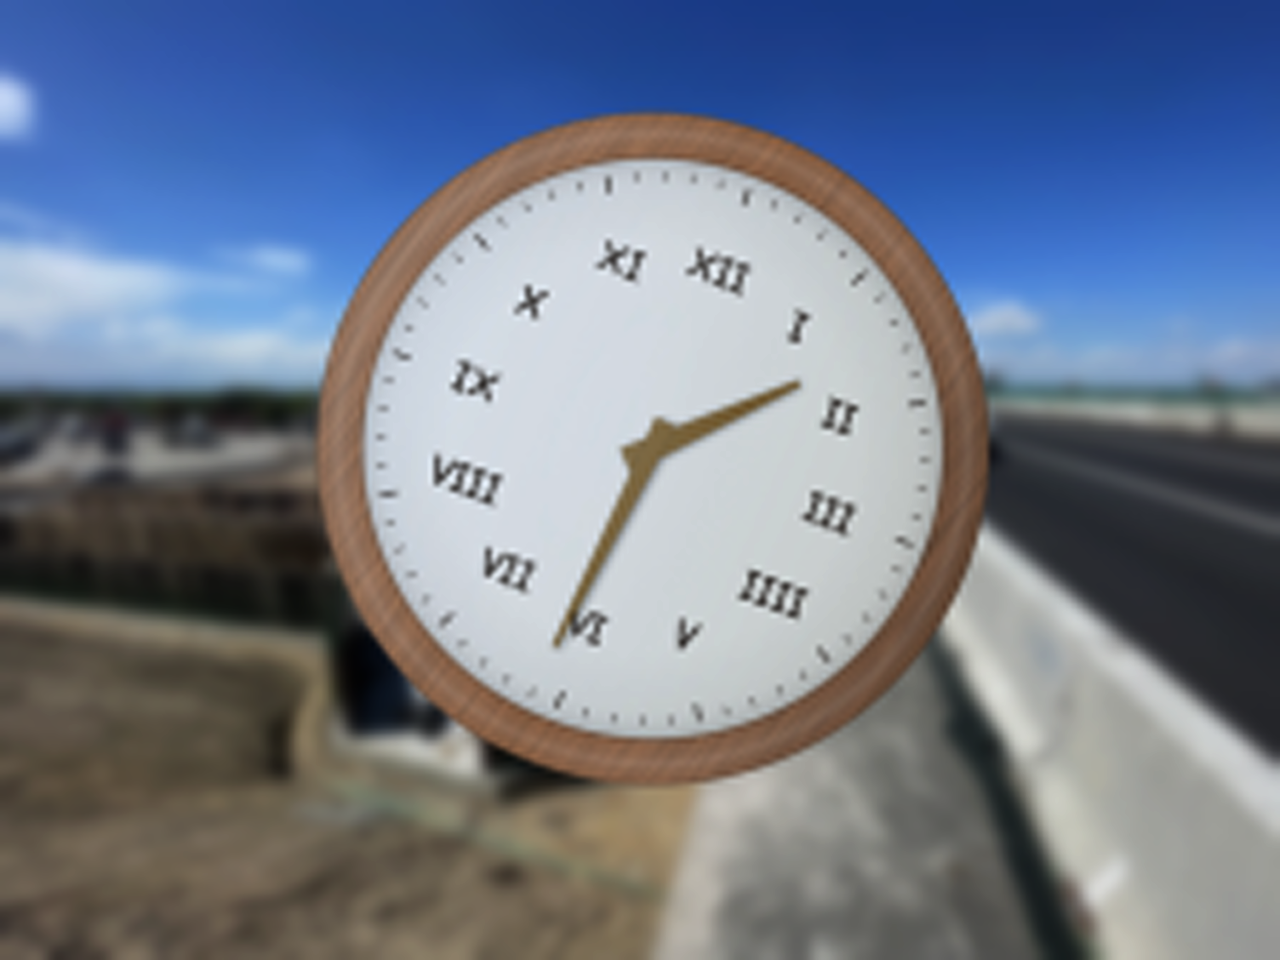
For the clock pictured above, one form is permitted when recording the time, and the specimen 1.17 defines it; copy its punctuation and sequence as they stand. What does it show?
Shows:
1.31
